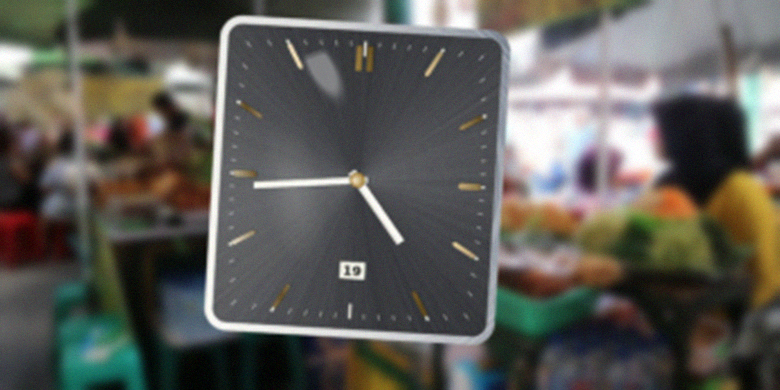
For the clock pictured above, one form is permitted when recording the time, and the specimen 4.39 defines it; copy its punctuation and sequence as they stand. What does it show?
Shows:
4.44
